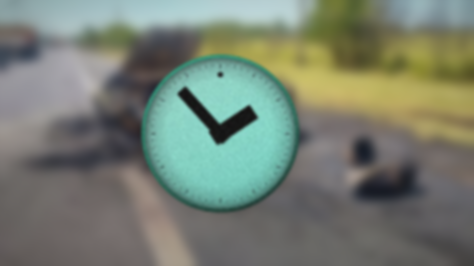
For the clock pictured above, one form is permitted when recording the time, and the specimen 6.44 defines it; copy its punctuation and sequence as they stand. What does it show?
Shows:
1.53
